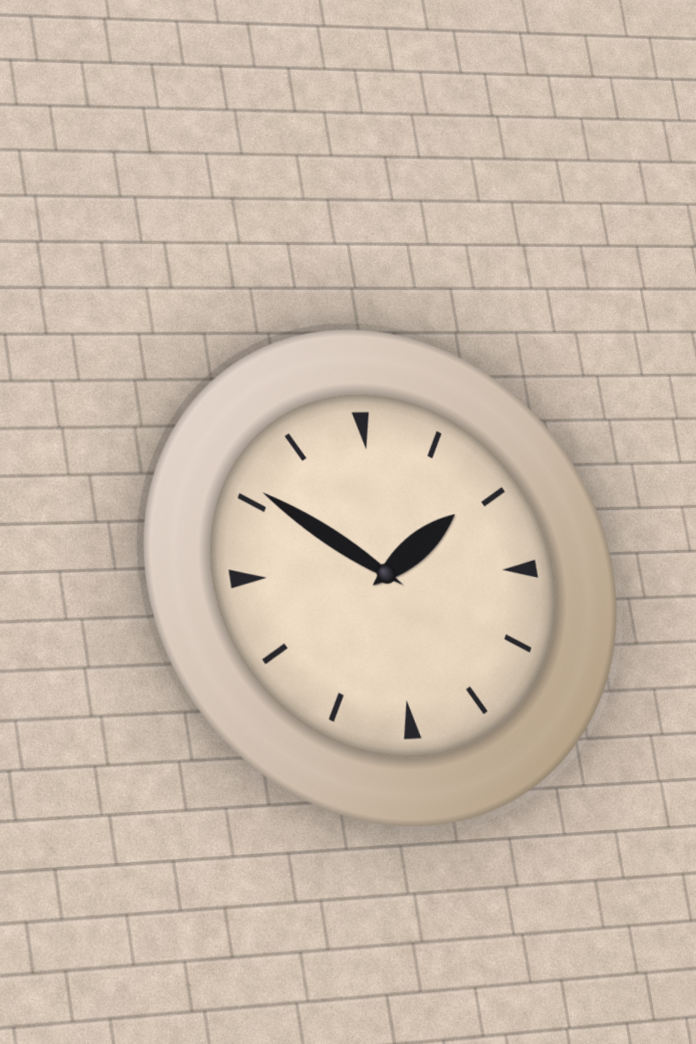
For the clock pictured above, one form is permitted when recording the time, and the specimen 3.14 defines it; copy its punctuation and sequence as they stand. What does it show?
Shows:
1.51
